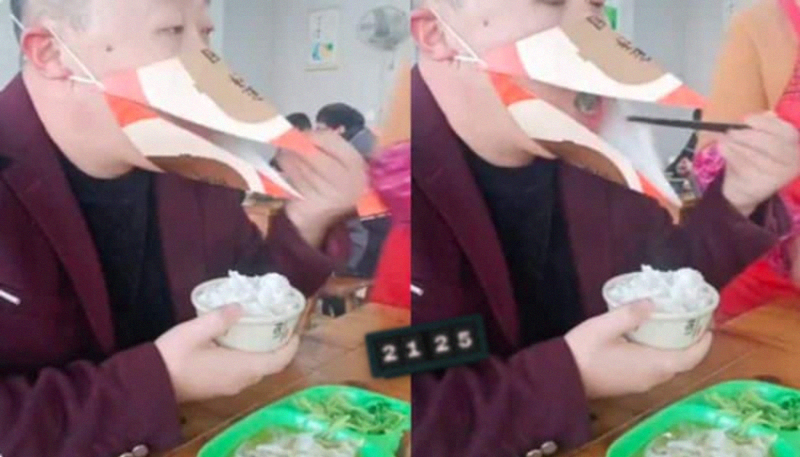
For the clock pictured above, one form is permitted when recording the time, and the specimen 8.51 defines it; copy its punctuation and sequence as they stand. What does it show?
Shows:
21.25
